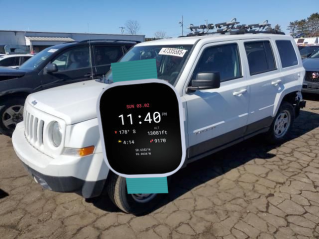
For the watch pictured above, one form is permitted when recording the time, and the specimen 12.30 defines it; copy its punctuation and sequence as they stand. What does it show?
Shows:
11.40
